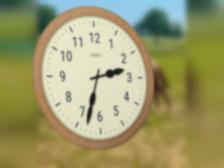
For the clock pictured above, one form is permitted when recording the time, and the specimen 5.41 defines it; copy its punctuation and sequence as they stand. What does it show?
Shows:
2.33
